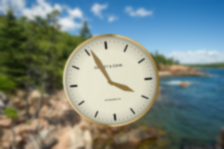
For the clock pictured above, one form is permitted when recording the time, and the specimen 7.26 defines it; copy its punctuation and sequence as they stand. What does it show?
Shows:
3.56
